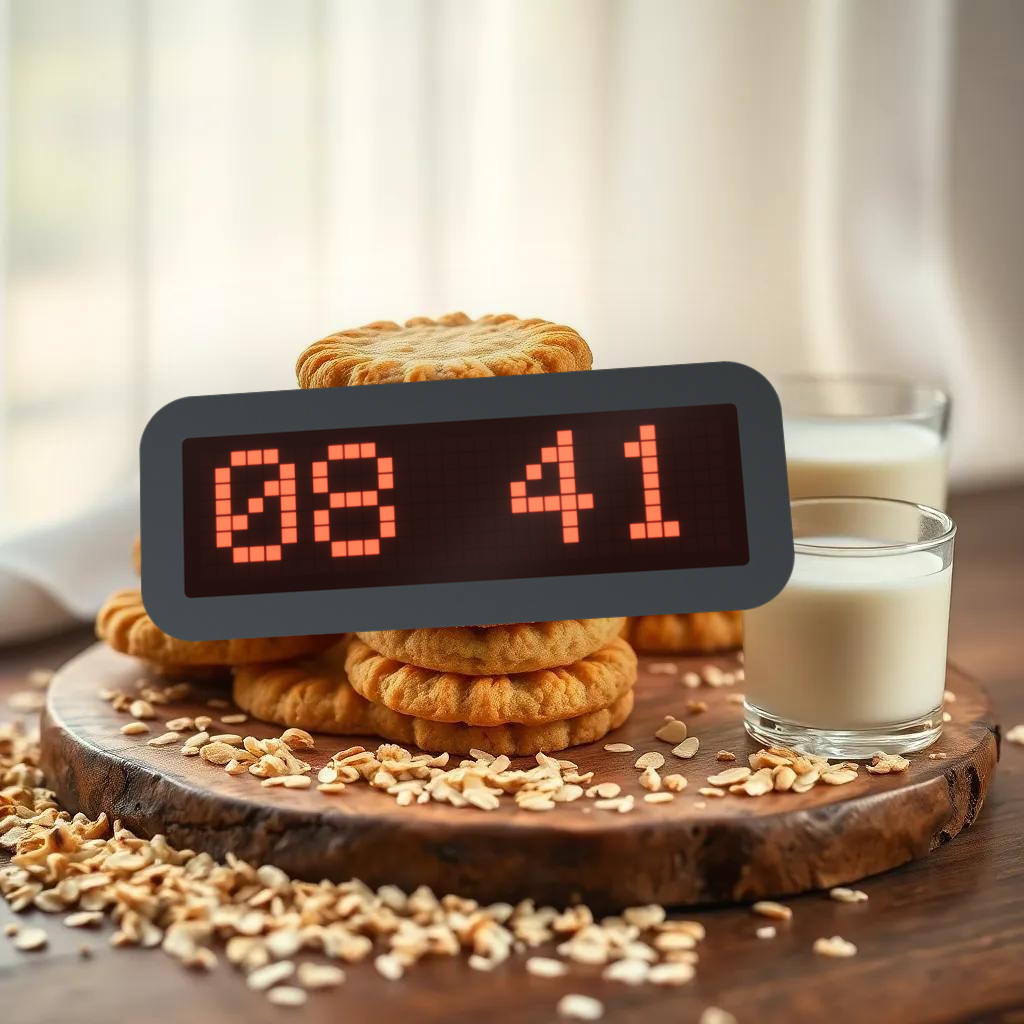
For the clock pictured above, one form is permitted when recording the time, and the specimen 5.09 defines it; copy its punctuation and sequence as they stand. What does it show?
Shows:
8.41
